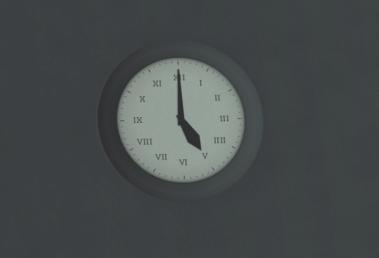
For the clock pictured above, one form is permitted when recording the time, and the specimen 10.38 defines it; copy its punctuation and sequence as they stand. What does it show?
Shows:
5.00
